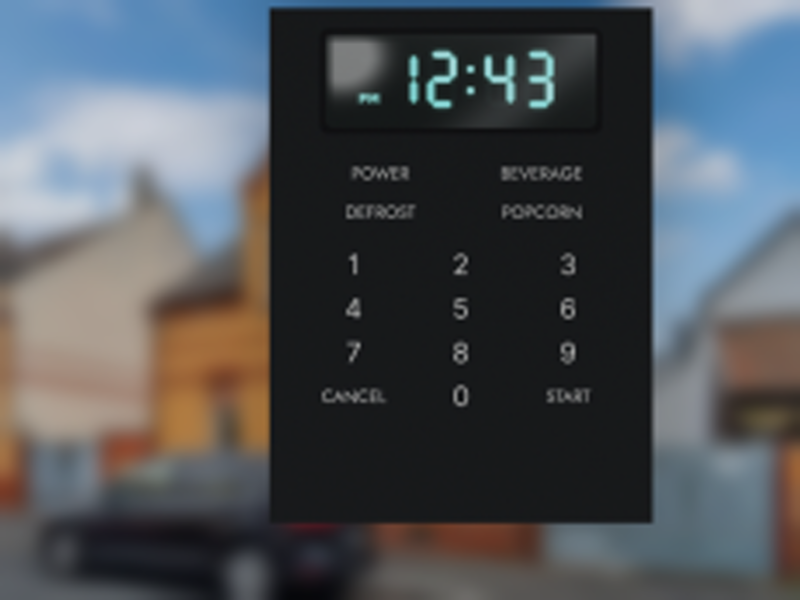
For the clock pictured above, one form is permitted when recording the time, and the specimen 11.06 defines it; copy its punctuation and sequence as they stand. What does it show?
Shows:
12.43
